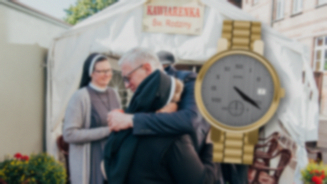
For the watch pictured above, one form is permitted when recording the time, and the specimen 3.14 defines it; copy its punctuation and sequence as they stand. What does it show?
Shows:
4.21
